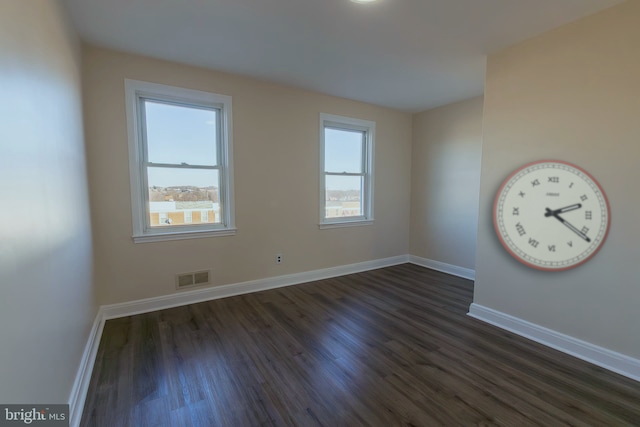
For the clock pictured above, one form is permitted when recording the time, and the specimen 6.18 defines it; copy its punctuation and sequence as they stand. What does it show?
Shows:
2.21
